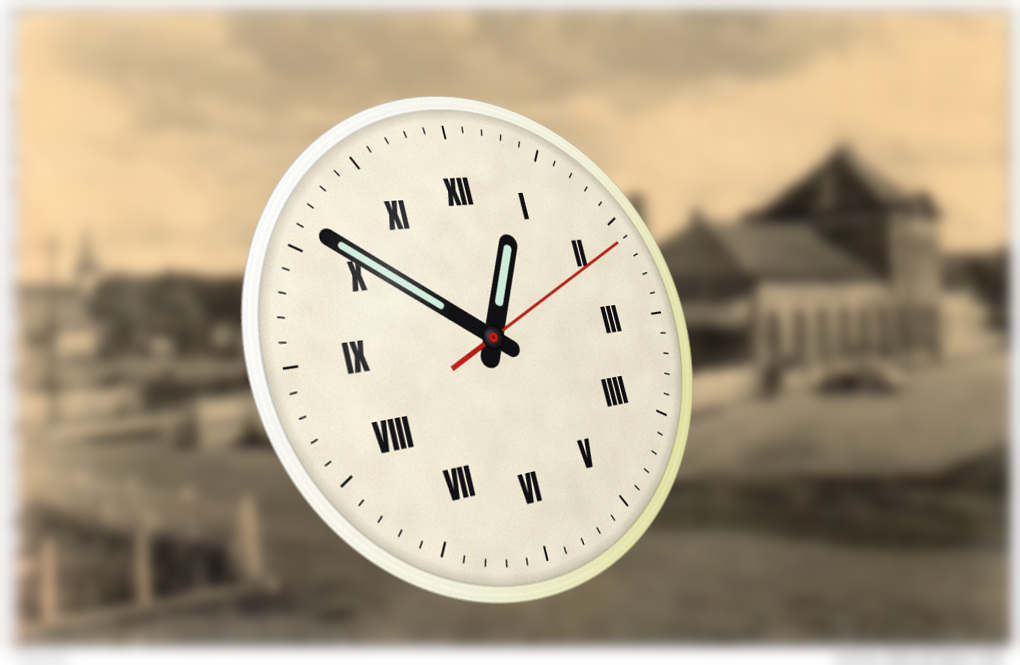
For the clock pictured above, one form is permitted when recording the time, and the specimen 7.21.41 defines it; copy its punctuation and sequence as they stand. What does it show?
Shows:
12.51.11
